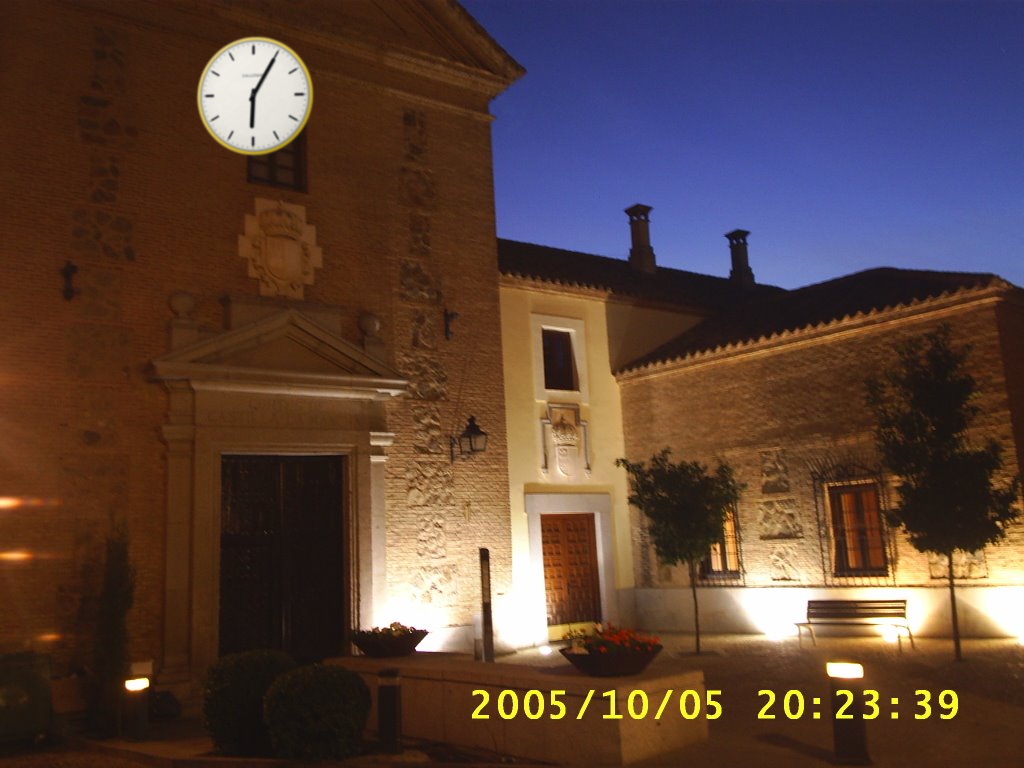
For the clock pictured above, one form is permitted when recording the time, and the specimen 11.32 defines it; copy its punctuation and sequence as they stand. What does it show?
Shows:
6.05
